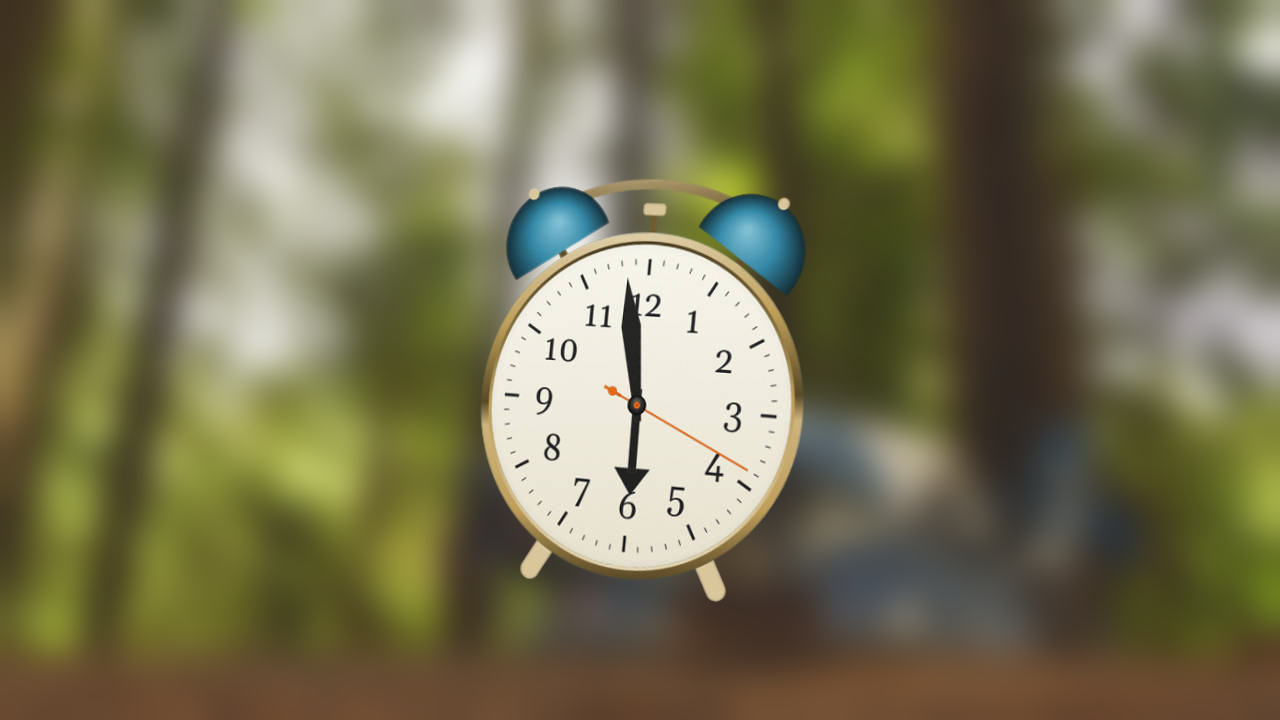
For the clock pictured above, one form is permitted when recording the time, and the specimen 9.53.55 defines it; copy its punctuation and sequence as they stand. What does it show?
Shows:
5.58.19
